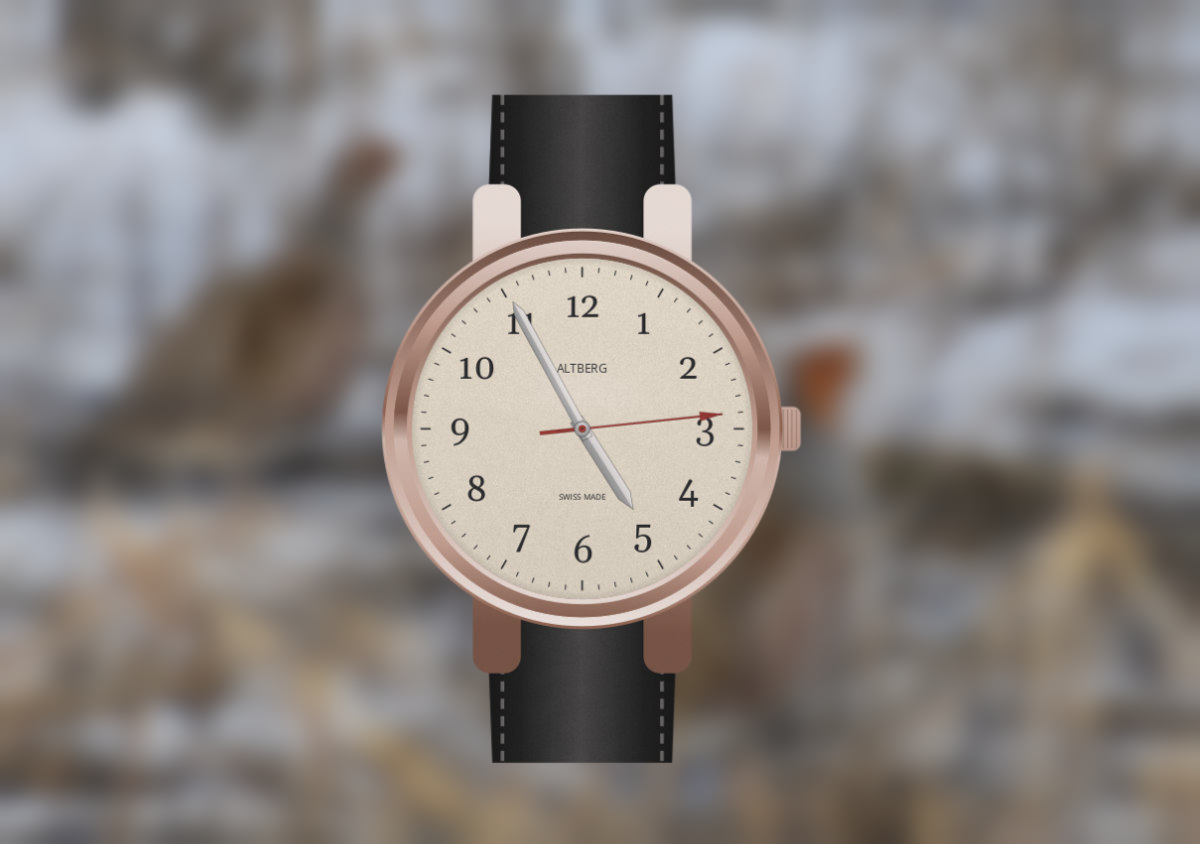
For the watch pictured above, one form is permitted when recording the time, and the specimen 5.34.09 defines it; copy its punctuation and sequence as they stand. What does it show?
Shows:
4.55.14
